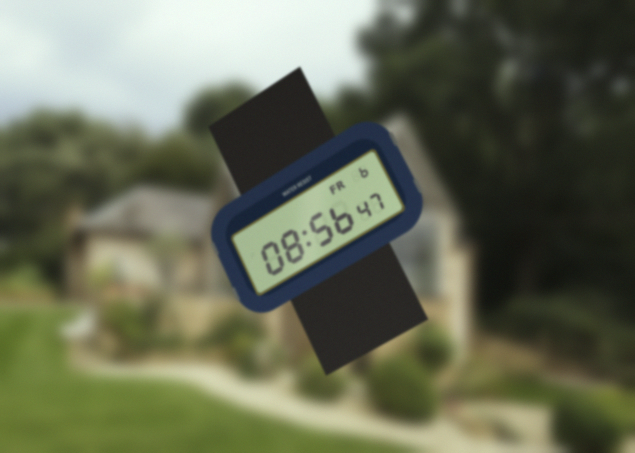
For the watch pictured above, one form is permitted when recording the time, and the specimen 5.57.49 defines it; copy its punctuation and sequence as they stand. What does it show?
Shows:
8.56.47
